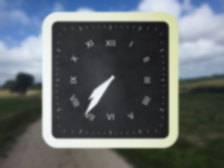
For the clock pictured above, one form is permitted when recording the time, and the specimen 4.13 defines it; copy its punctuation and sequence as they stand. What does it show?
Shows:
7.36
